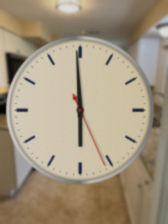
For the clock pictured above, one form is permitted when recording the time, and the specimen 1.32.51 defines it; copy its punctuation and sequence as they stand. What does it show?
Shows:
5.59.26
